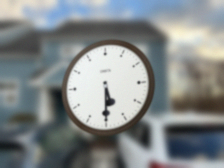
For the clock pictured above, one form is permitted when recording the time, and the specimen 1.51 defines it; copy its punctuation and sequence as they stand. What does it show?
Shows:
5.30
